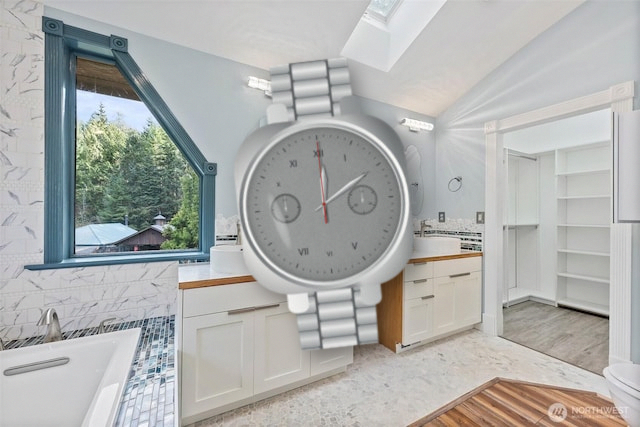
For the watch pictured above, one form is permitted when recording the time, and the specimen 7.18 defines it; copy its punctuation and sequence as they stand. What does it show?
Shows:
12.10
